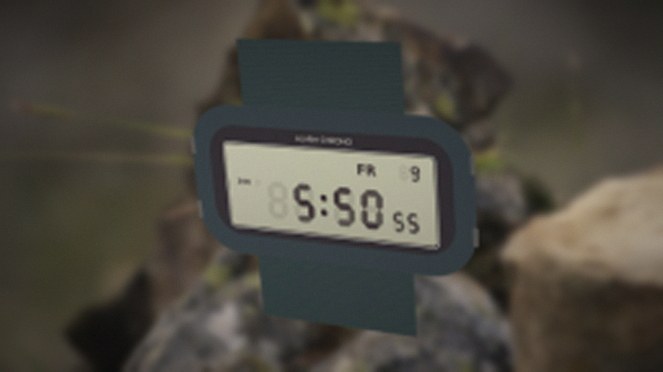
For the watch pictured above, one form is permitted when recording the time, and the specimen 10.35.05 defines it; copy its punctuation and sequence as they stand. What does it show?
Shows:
5.50.55
